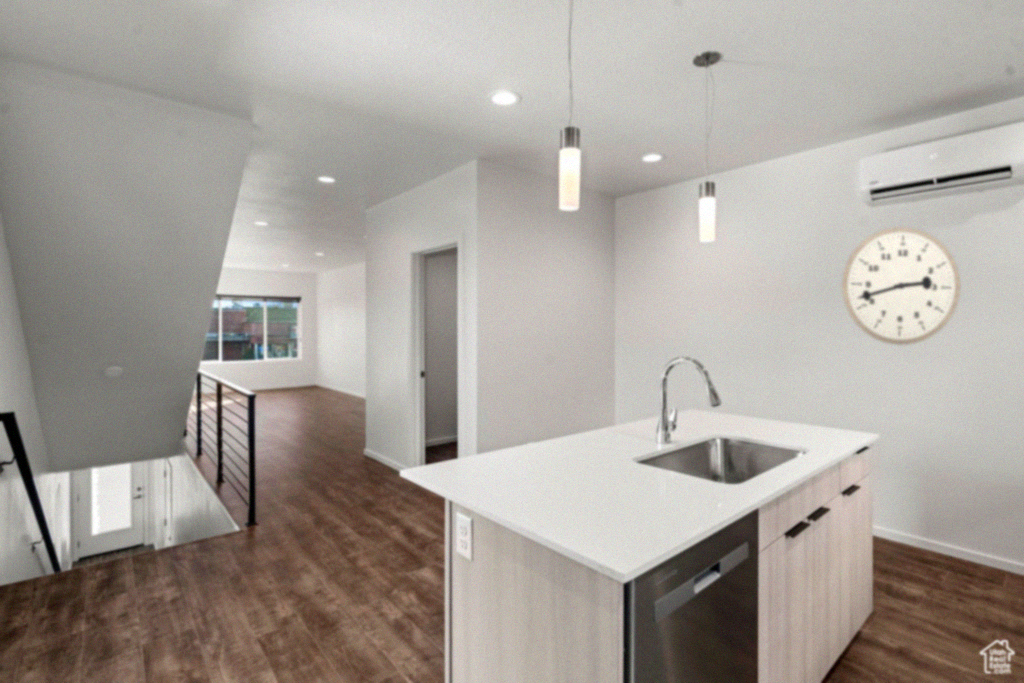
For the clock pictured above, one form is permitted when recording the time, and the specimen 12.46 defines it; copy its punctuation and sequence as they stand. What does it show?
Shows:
2.42
